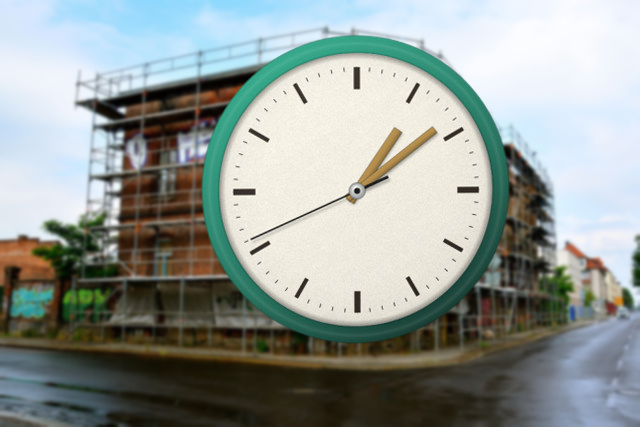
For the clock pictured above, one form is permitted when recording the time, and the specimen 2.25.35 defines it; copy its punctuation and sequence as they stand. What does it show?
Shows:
1.08.41
